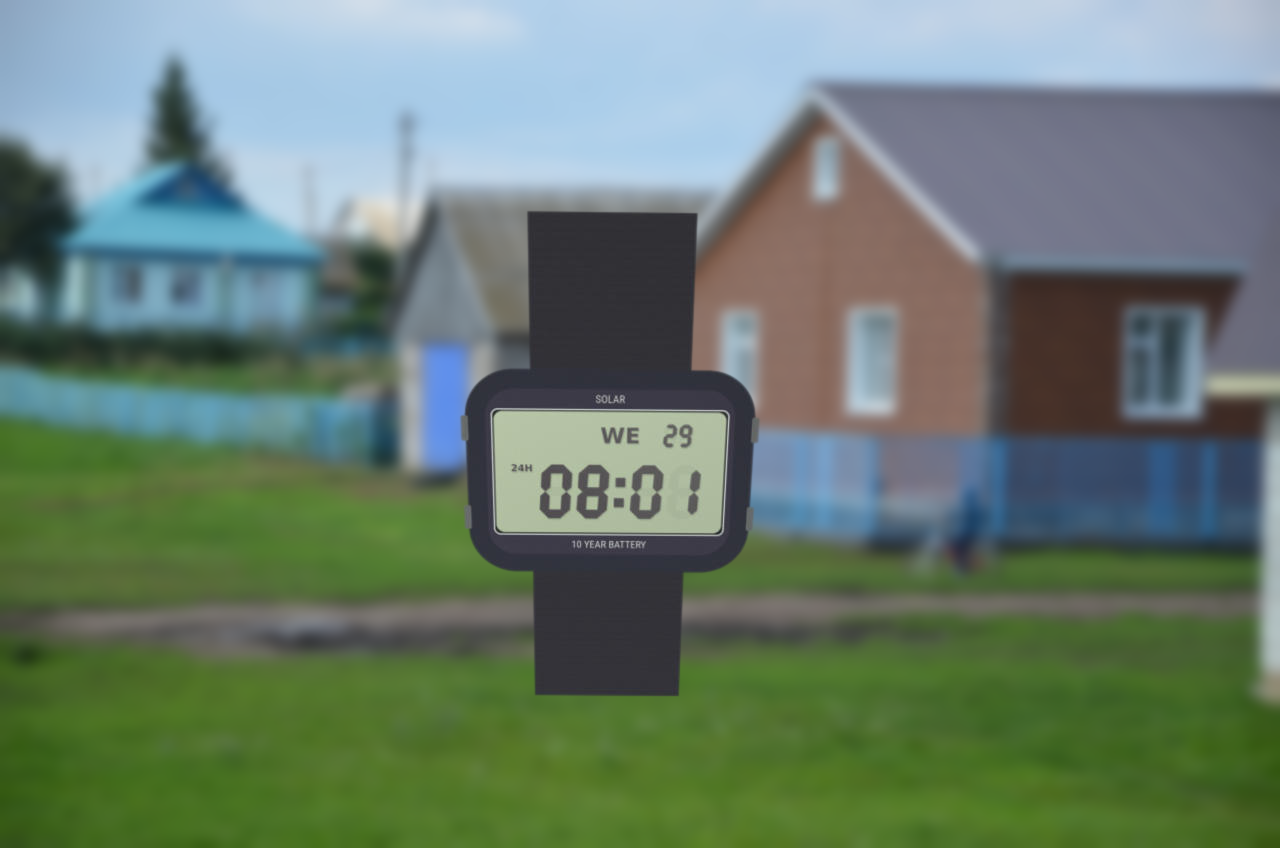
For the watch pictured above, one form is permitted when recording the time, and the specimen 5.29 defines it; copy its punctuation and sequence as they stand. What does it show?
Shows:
8.01
